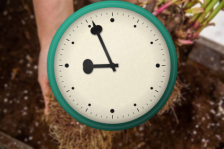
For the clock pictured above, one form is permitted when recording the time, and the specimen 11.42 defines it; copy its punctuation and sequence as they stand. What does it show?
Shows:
8.56
